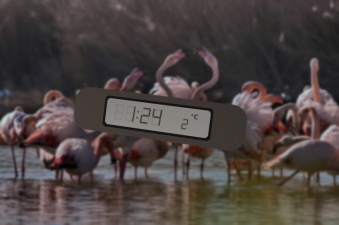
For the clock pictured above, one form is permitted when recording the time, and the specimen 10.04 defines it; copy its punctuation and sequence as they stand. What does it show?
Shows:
1.24
